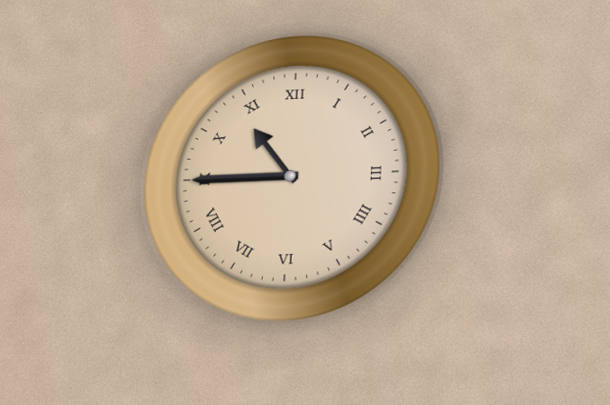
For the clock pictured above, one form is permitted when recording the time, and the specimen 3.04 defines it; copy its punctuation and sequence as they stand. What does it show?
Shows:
10.45
